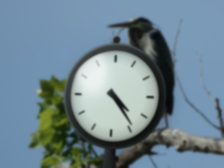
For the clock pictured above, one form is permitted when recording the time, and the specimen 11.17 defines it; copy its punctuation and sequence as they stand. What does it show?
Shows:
4.24
